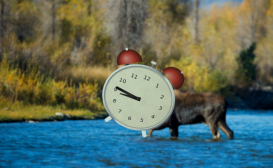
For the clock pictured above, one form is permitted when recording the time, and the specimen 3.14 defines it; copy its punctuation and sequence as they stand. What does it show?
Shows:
8.46
